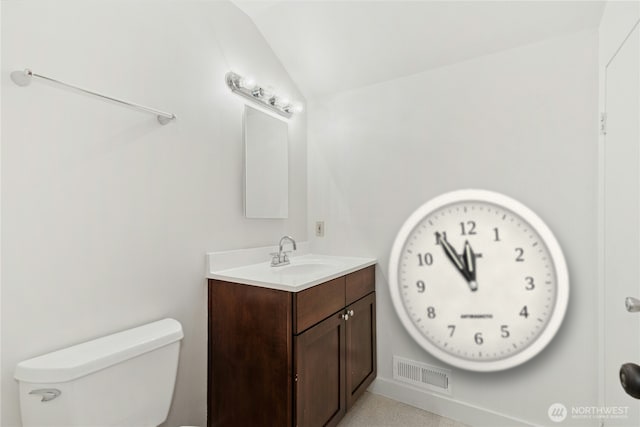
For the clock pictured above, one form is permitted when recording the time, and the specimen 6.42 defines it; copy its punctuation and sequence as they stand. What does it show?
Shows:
11.55
